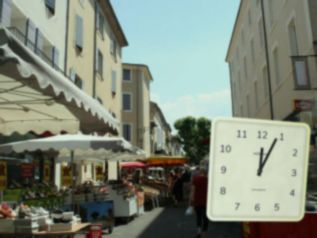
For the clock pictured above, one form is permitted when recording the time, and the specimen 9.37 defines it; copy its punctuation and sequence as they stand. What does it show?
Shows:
12.04
